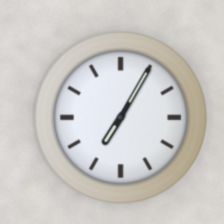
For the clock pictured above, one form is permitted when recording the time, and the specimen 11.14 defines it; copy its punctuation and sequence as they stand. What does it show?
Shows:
7.05
